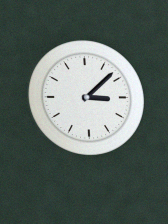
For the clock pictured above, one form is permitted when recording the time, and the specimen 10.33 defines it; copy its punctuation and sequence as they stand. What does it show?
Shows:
3.08
